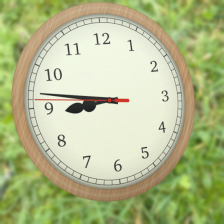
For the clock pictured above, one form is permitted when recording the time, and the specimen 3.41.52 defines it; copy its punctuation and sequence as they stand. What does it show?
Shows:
8.46.46
